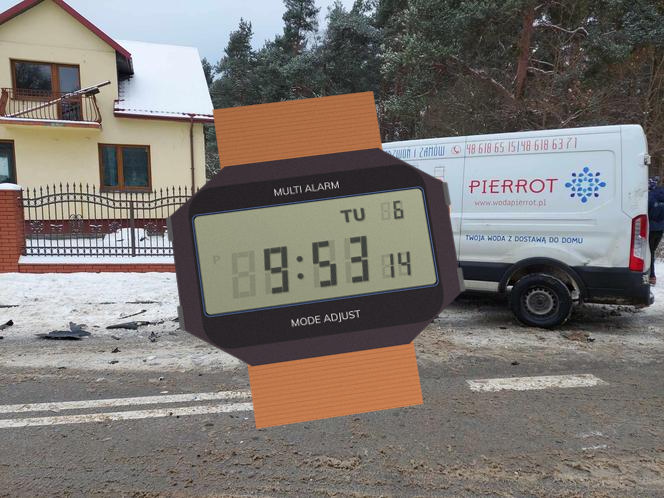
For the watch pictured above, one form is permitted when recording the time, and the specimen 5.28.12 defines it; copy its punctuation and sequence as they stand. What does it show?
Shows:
9.53.14
